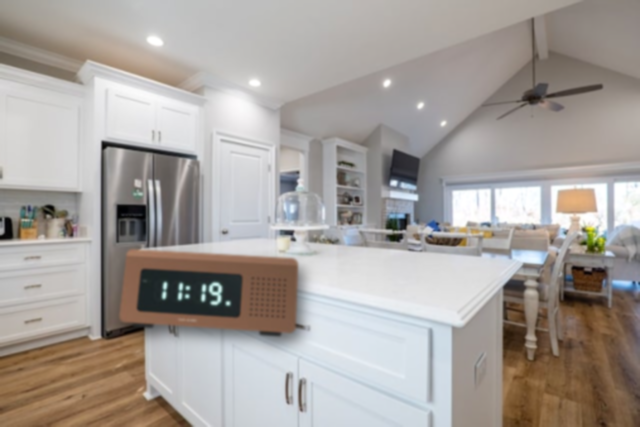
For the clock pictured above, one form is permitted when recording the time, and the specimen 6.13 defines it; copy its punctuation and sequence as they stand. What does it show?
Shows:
11.19
